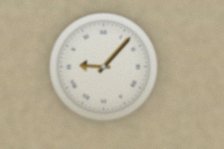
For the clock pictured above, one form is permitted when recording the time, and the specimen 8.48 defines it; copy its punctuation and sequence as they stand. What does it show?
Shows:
9.07
